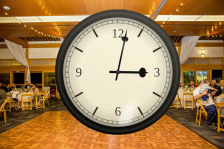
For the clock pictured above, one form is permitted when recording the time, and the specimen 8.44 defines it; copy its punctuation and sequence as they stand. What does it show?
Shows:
3.02
